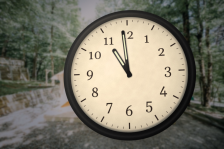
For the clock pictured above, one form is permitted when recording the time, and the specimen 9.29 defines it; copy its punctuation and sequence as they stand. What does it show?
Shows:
10.59
